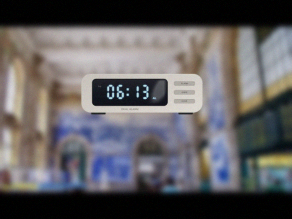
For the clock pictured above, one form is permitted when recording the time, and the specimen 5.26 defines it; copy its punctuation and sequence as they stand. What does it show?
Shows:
6.13
